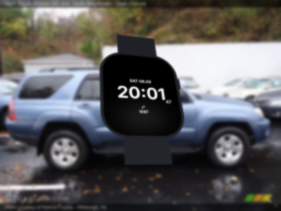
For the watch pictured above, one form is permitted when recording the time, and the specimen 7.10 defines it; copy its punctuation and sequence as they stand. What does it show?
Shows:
20.01
